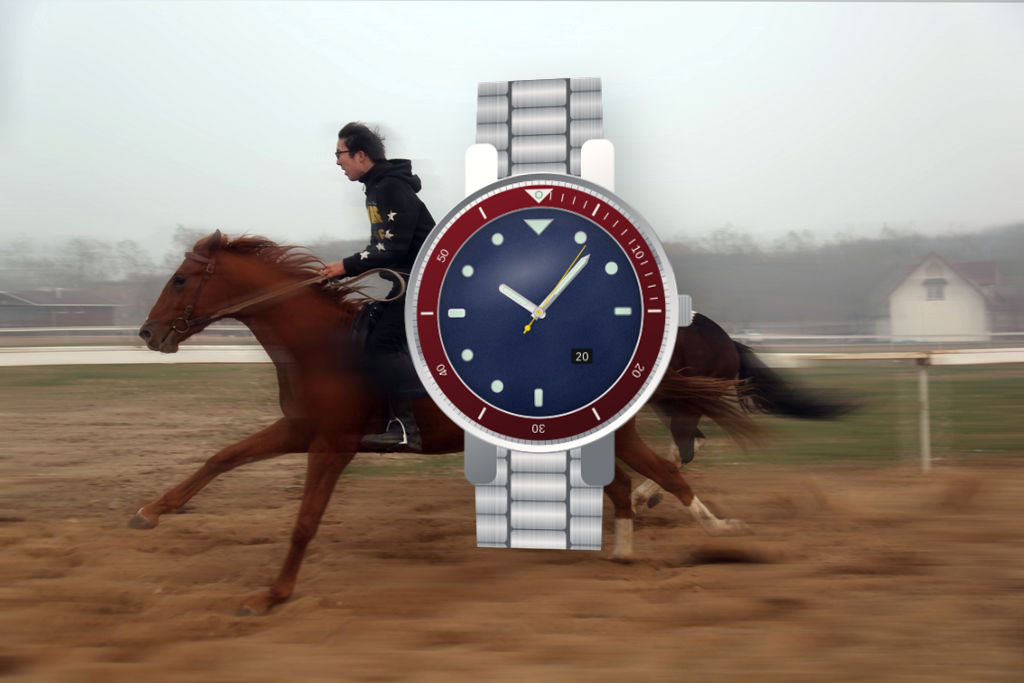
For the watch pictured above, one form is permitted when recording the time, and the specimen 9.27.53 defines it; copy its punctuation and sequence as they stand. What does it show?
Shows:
10.07.06
